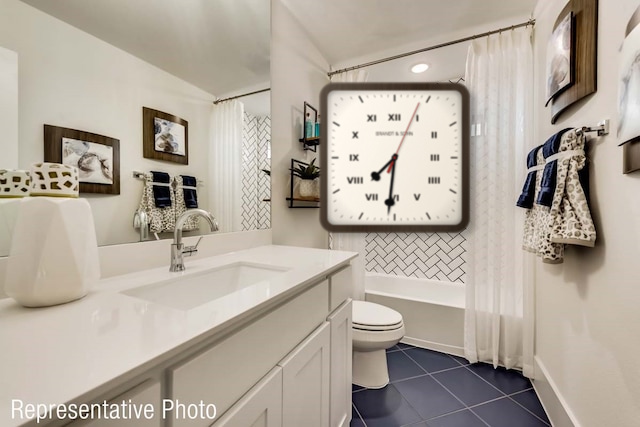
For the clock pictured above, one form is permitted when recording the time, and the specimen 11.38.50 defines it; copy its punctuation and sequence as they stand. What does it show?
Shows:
7.31.04
